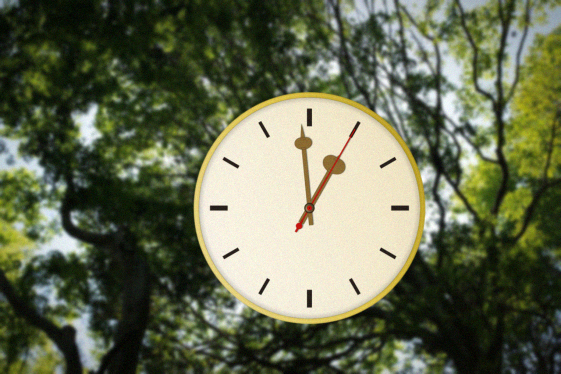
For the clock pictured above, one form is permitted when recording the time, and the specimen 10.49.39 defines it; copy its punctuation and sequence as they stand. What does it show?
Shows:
12.59.05
